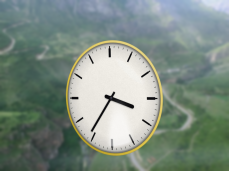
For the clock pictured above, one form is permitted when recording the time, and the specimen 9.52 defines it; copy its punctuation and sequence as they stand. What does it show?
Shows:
3.36
